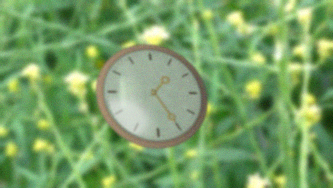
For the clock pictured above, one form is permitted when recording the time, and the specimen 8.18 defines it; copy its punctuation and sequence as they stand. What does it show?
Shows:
1.25
